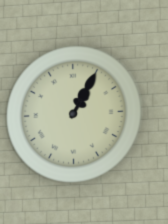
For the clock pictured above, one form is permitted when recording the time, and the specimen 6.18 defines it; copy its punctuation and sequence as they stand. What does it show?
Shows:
1.05
